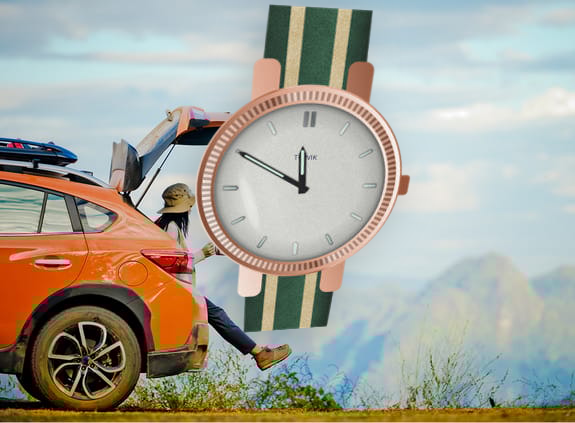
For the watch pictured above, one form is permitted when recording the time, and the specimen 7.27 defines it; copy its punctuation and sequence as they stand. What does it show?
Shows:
11.50
